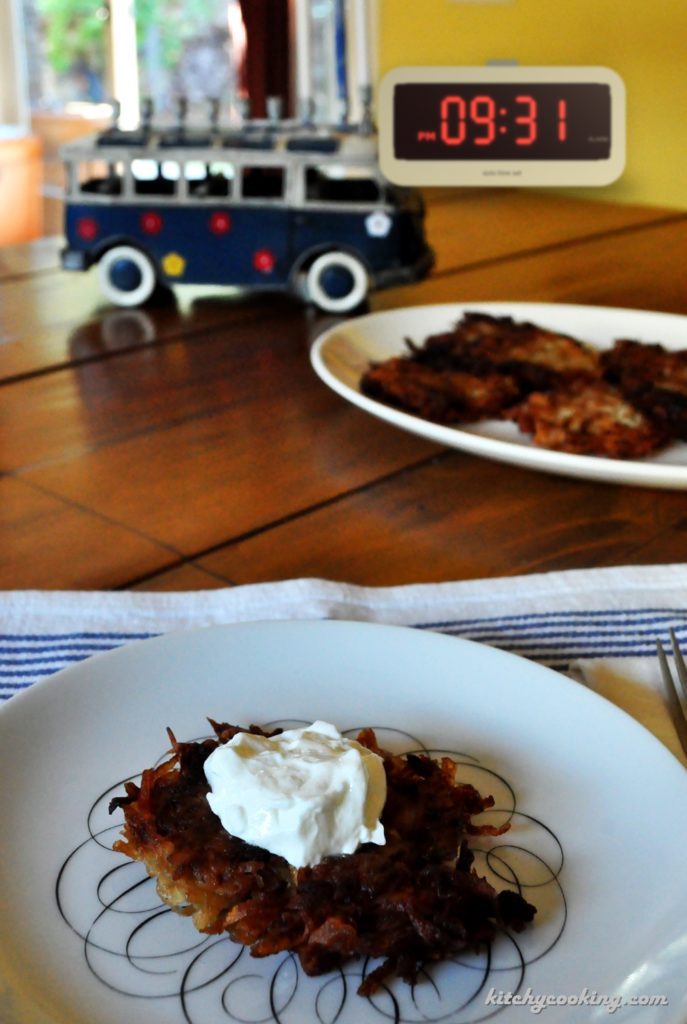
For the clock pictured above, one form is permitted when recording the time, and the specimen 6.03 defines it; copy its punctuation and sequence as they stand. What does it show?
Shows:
9.31
